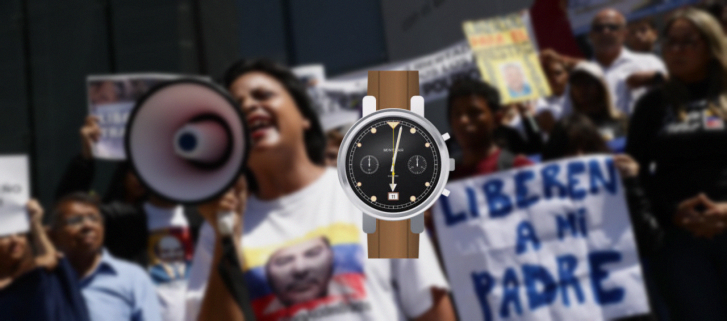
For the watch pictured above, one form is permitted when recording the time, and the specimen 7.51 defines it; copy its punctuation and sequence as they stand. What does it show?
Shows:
6.02
